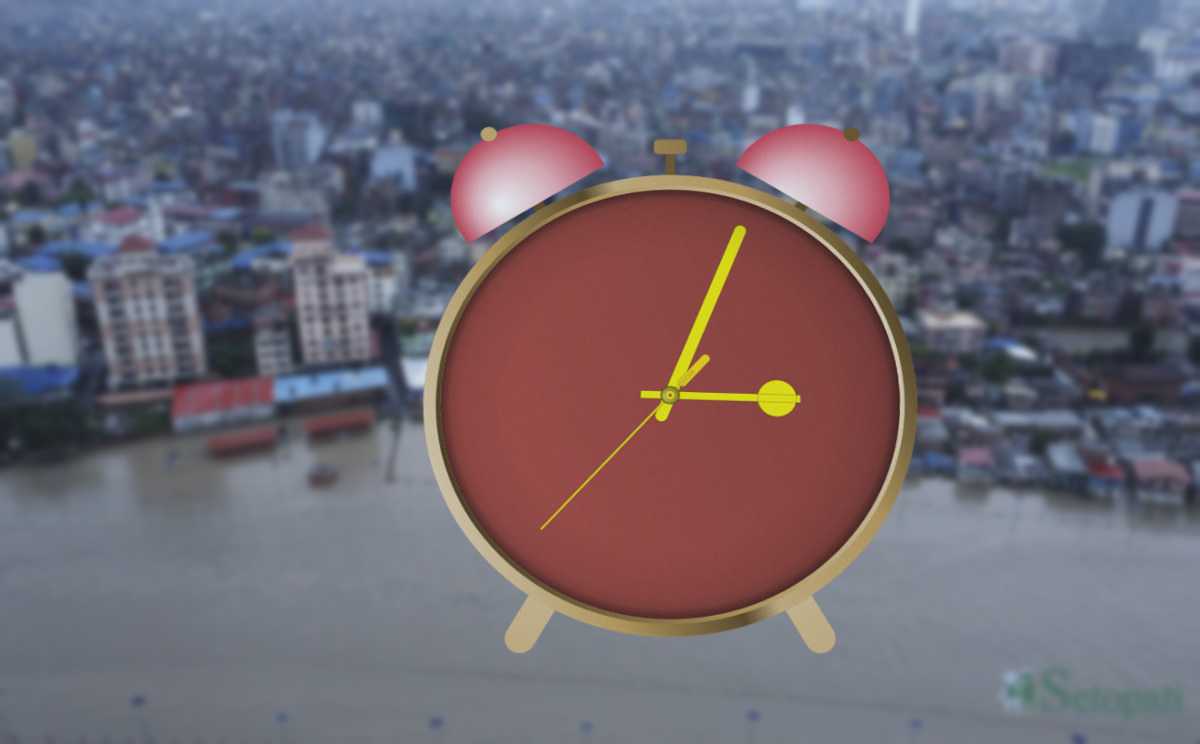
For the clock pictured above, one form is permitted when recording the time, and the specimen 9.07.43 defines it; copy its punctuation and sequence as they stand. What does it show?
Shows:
3.03.37
